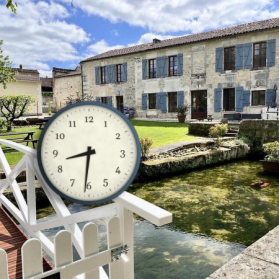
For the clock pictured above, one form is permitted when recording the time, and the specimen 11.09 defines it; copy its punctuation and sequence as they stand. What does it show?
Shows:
8.31
